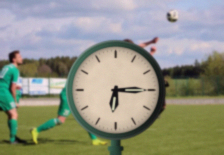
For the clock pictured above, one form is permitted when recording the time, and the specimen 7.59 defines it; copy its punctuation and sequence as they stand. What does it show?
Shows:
6.15
